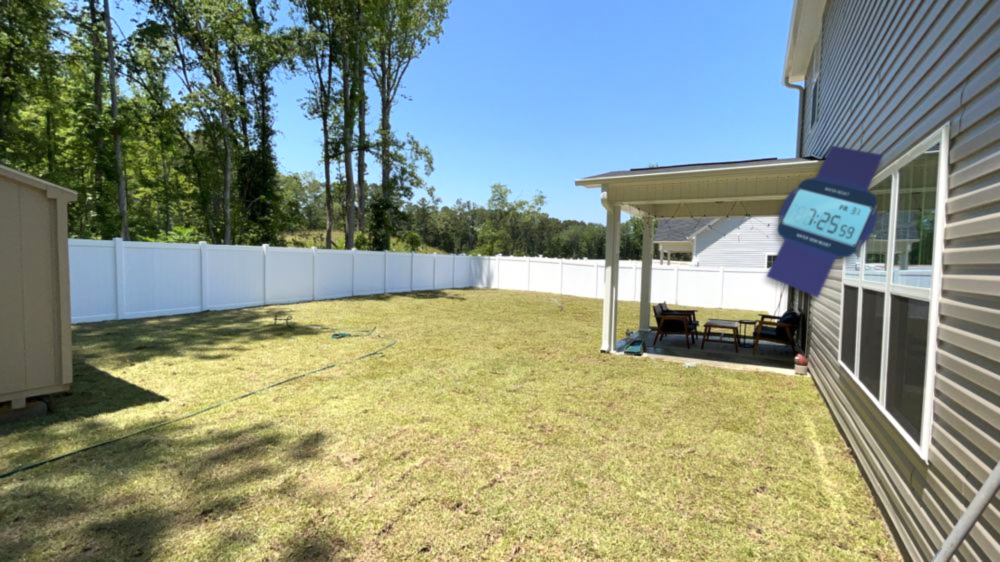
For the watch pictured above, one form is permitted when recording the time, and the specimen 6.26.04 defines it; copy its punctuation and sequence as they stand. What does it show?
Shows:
7.25.59
